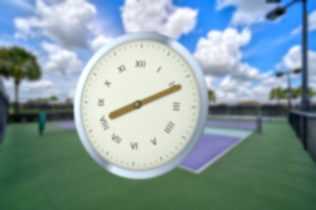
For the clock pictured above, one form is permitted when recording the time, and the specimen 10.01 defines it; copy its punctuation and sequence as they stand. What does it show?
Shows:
8.11
